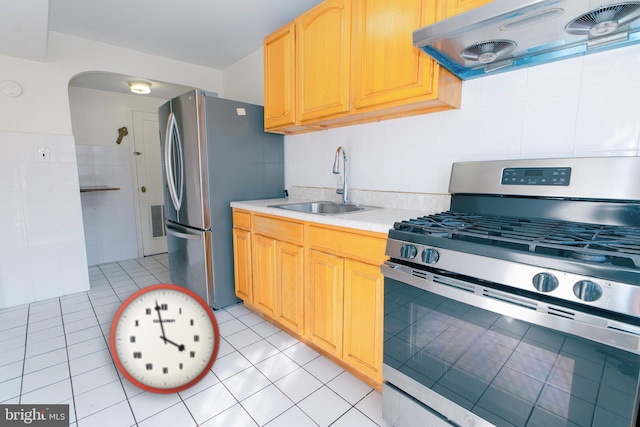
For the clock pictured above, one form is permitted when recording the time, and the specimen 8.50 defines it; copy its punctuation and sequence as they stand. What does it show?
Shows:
3.58
